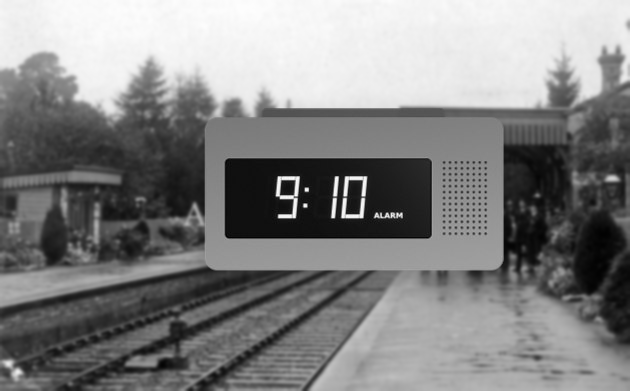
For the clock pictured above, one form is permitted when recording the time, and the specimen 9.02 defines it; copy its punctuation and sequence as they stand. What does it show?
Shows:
9.10
